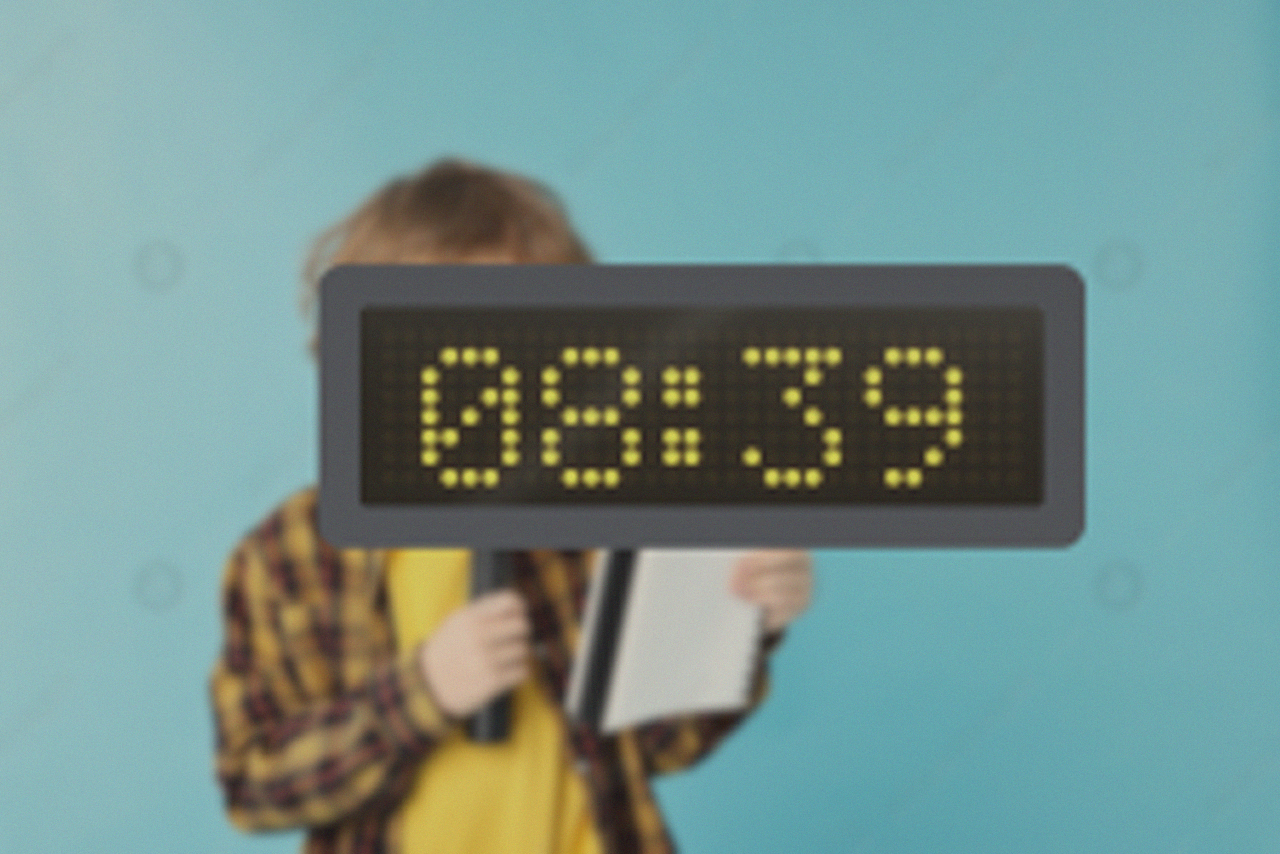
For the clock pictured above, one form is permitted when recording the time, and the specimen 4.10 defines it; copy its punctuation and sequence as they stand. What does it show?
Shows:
8.39
